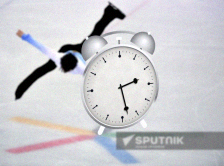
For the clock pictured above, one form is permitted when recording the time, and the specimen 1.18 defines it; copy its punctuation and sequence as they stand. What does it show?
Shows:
2.28
